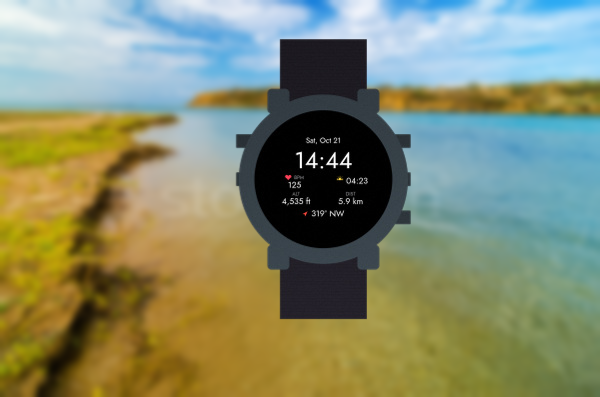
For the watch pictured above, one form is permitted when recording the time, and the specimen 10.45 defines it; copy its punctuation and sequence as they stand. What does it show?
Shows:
14.44
